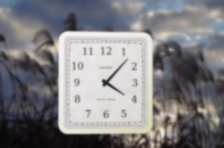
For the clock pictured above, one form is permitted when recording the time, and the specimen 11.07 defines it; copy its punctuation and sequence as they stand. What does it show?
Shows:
4.07
